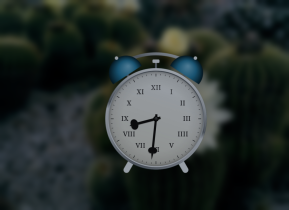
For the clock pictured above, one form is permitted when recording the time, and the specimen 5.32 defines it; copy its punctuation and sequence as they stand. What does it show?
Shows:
8.31
